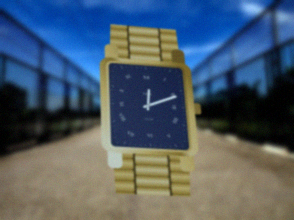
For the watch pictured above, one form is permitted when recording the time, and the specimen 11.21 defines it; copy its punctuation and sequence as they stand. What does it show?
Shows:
12.11
